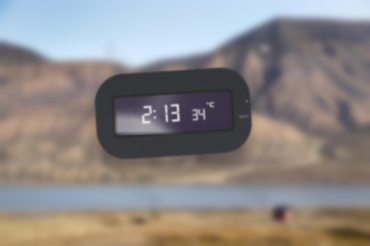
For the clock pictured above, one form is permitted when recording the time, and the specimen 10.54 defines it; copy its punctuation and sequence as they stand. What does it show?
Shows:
2.13
